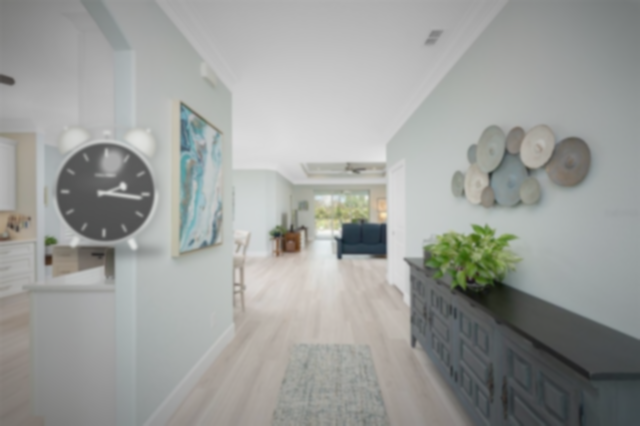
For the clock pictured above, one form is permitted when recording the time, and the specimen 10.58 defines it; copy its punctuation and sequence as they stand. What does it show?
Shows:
2.16
